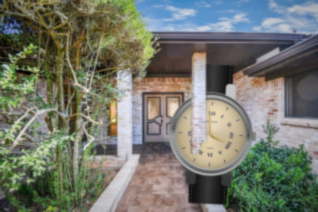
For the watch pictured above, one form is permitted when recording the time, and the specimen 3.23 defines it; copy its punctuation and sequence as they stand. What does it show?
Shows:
3.59
